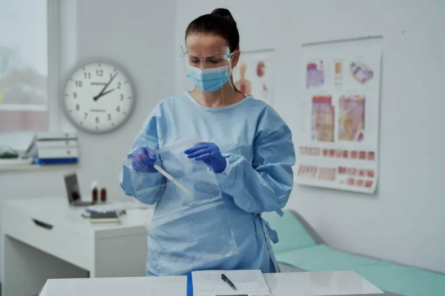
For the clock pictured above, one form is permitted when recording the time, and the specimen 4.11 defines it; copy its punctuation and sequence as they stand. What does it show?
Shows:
2.06
